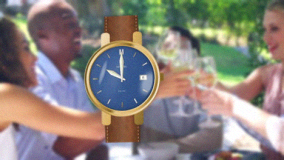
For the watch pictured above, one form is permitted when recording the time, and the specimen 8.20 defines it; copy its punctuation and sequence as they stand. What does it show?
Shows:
10.00
